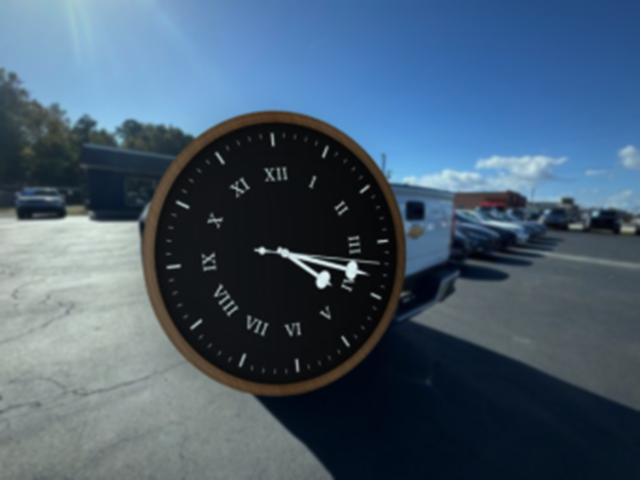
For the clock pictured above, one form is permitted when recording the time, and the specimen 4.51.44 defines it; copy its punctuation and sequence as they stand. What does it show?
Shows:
4.18.17
